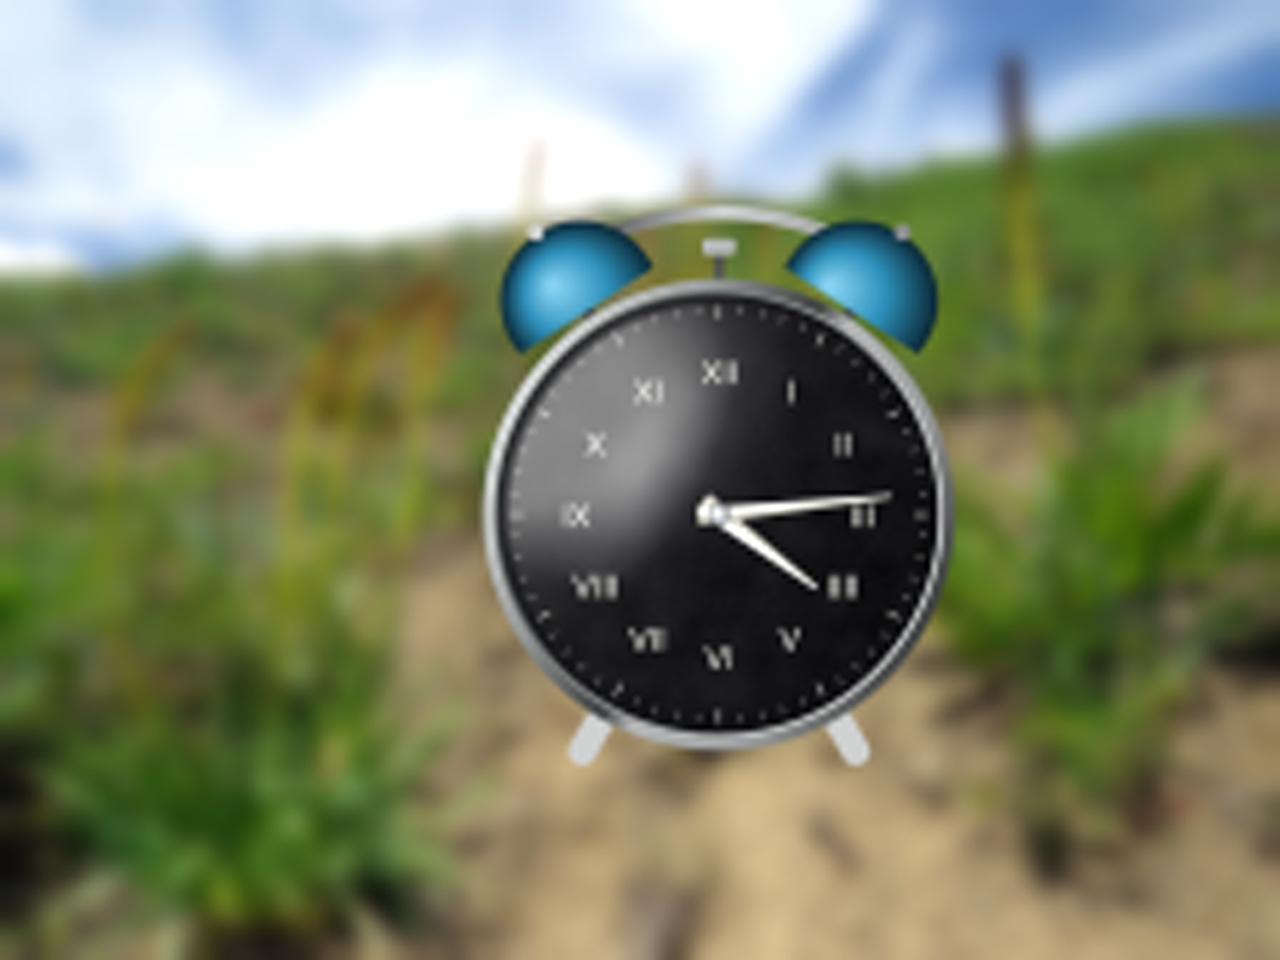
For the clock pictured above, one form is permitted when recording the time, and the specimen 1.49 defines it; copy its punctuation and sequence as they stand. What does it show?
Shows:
4.14
